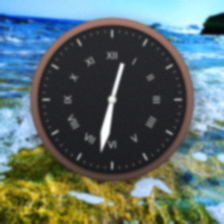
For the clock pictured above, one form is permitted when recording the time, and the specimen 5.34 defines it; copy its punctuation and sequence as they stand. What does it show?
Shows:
12.32
